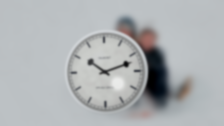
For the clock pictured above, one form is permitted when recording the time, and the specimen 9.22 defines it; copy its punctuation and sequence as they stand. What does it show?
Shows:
10.12
